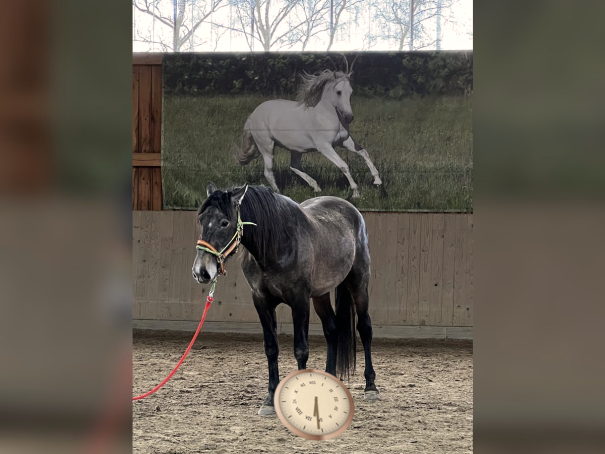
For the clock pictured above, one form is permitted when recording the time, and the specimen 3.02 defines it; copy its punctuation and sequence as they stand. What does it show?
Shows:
6.31
